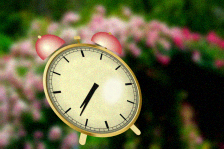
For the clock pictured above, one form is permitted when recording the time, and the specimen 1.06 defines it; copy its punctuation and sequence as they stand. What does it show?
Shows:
7.37
